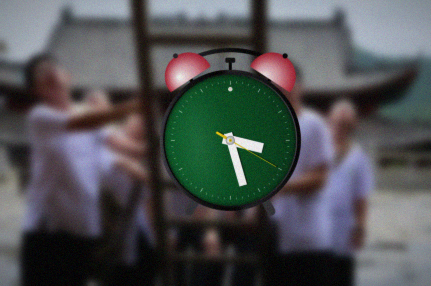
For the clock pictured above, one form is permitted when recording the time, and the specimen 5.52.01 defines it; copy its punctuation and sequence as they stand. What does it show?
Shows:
3.27.20
